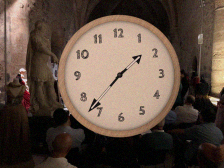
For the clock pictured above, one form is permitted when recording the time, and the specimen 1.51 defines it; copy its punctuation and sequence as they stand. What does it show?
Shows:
1.37
